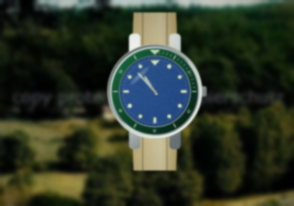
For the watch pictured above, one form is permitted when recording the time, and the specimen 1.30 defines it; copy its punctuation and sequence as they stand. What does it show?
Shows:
10.53
